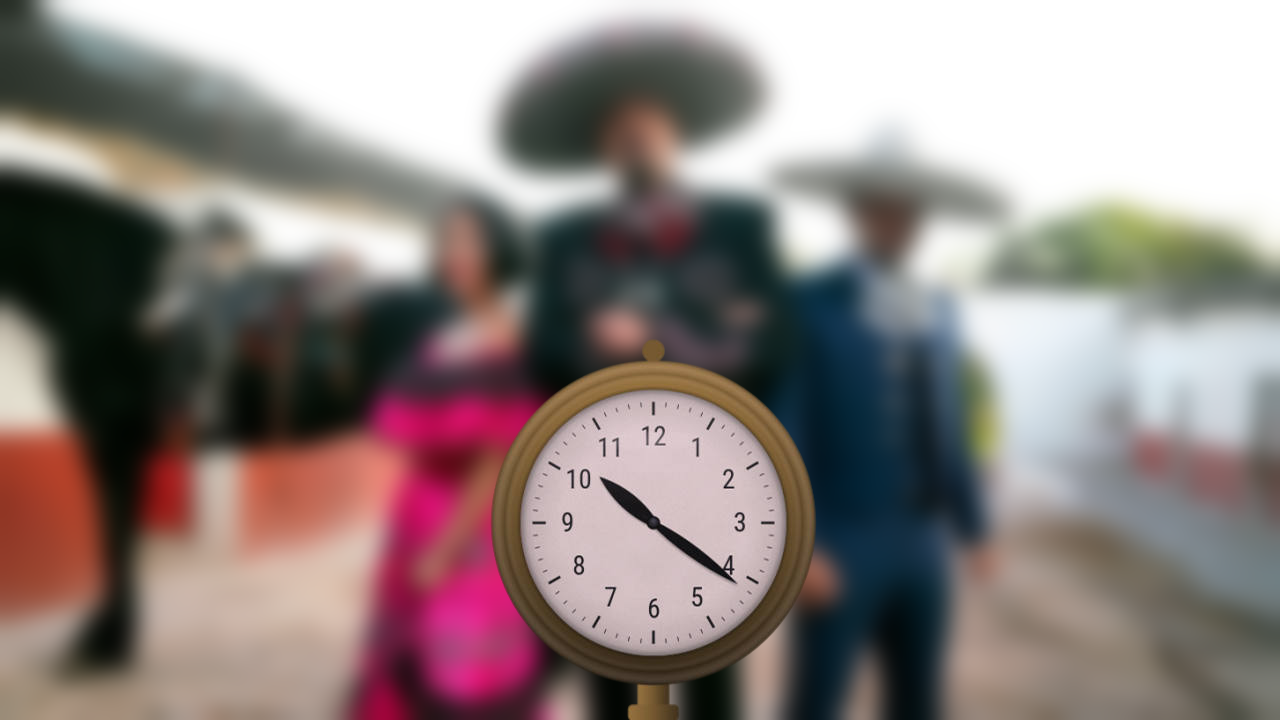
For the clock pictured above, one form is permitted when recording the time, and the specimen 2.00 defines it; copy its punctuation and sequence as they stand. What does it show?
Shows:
10.21
